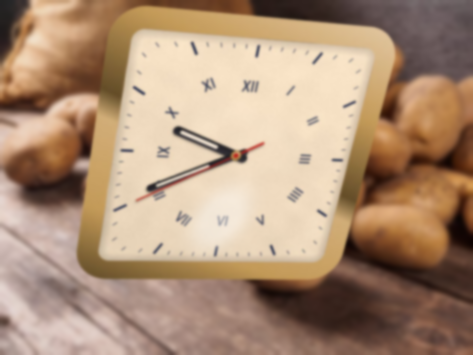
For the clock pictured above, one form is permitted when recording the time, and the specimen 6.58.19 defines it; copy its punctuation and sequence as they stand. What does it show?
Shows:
9.40.40
